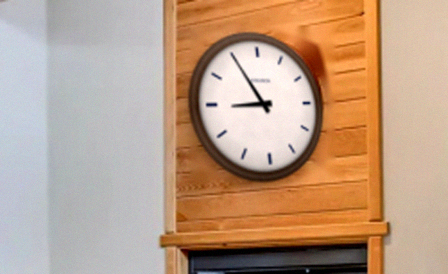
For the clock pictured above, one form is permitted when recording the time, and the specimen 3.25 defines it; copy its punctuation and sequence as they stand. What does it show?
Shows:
8.55
